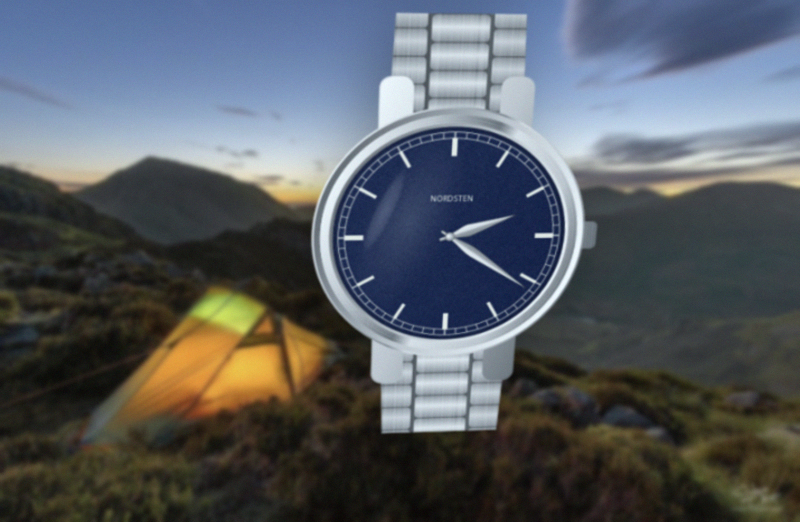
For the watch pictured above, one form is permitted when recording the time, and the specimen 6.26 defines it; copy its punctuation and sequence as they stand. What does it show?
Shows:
2.21
